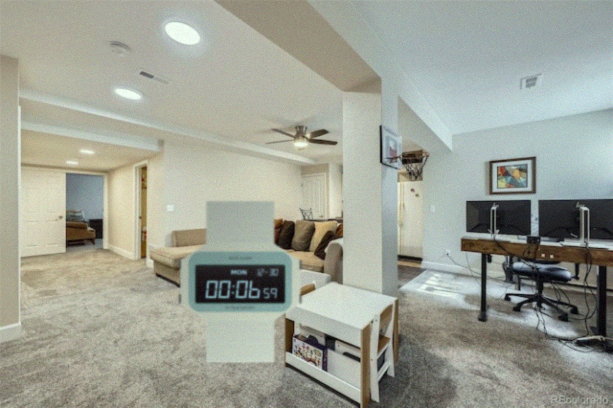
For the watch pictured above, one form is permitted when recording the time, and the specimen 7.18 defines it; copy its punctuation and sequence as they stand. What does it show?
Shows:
0.06
